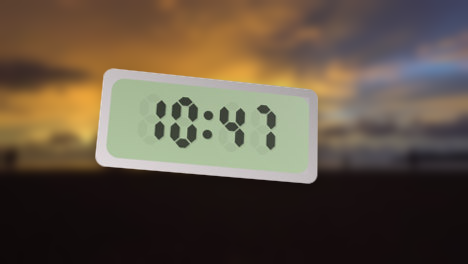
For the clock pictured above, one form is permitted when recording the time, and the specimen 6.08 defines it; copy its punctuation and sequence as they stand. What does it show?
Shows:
10.47
